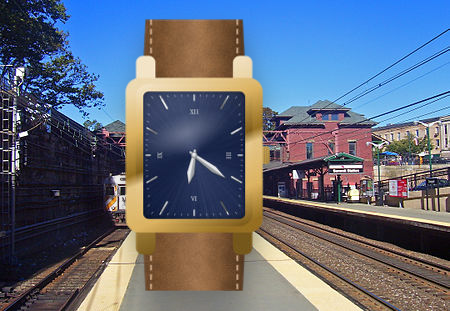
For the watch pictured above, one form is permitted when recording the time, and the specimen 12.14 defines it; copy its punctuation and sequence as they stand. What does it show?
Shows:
6.21
